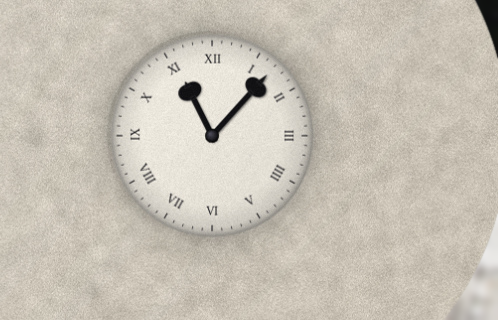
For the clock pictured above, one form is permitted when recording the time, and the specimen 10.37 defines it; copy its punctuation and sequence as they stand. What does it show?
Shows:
11.07
